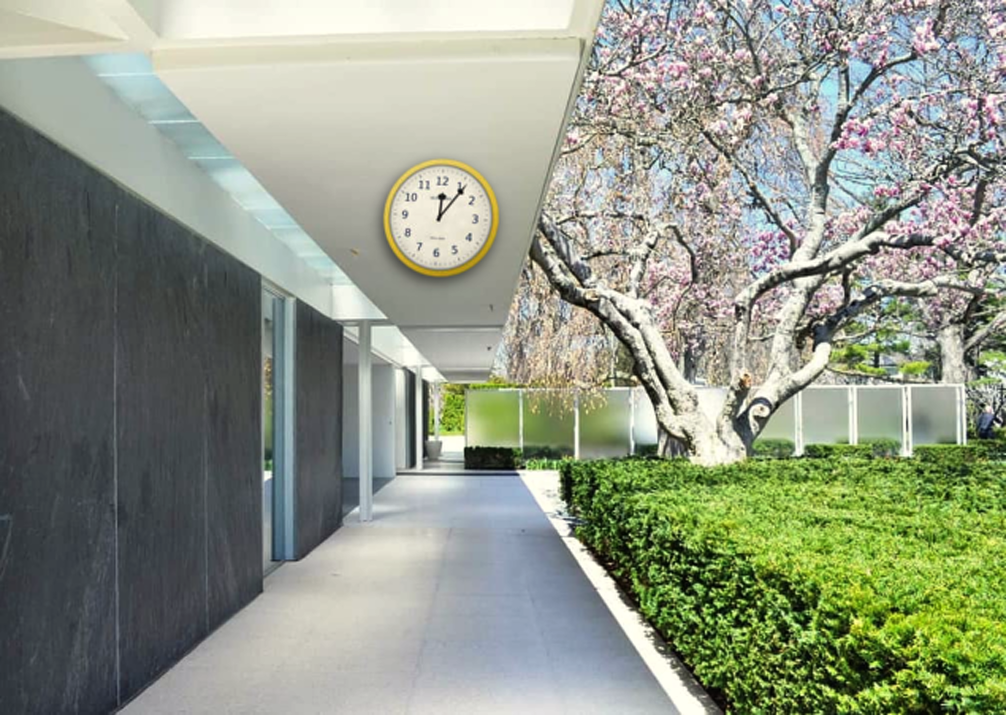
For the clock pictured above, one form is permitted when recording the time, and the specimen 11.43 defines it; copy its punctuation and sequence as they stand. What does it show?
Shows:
12.06
